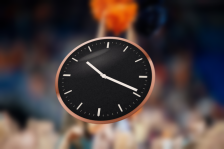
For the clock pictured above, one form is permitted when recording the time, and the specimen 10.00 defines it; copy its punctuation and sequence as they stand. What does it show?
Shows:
10.19
